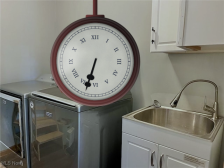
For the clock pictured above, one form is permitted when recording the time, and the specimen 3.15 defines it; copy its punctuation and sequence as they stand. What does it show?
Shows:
6.33
